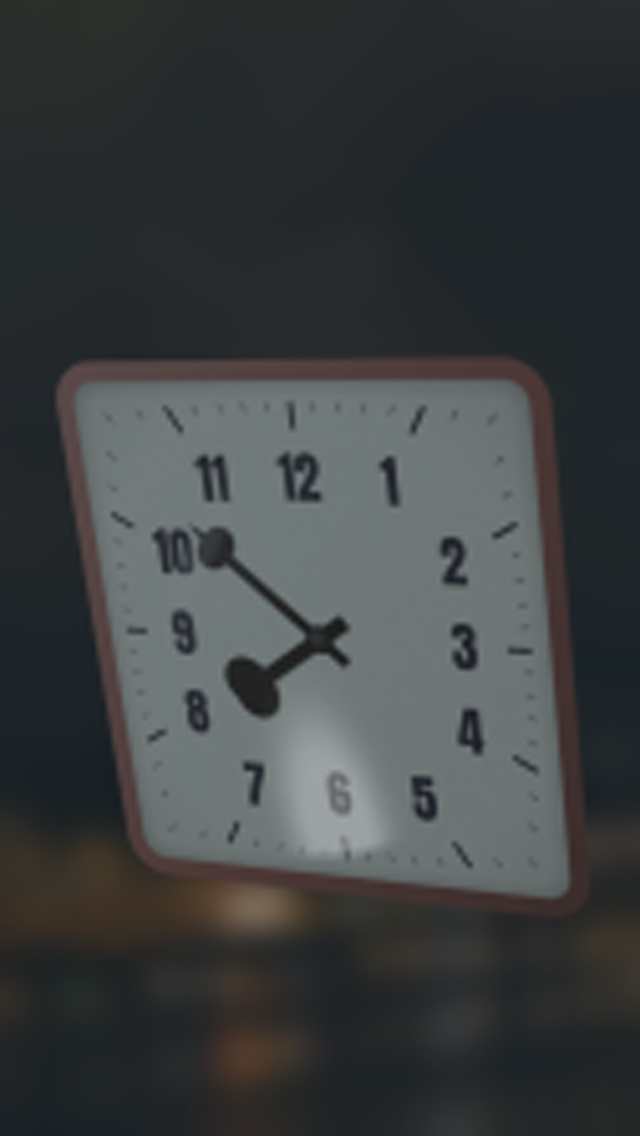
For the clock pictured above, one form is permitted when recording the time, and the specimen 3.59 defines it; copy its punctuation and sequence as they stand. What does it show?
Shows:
7.52
